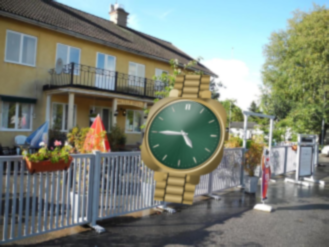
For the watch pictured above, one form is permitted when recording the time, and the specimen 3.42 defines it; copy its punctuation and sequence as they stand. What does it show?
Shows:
4.45
